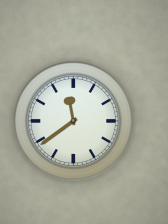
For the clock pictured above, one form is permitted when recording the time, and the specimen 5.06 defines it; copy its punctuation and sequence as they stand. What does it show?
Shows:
11.39
